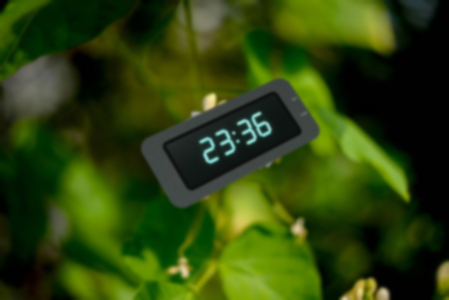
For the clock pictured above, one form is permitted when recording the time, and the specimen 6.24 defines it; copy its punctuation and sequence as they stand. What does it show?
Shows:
23.36
